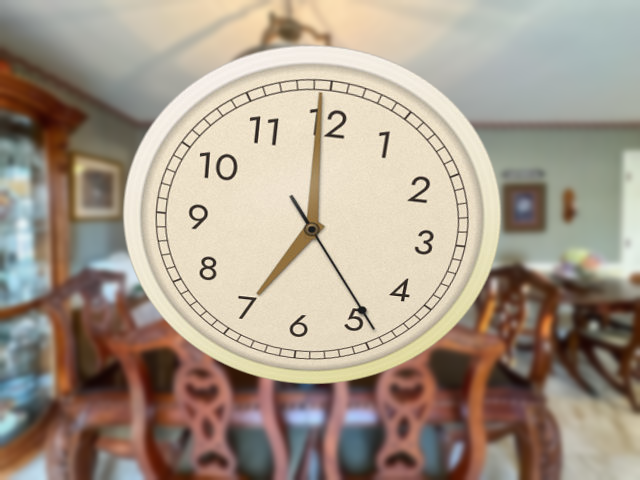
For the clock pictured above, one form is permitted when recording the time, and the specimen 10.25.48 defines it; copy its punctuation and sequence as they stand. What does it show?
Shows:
6.59.24
